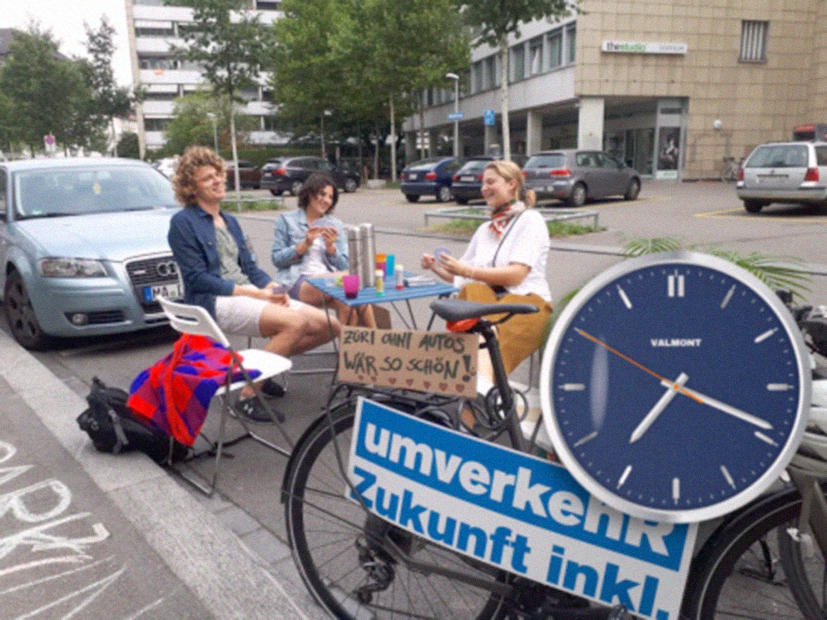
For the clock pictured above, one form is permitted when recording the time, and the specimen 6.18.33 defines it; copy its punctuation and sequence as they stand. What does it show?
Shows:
7.18.50
